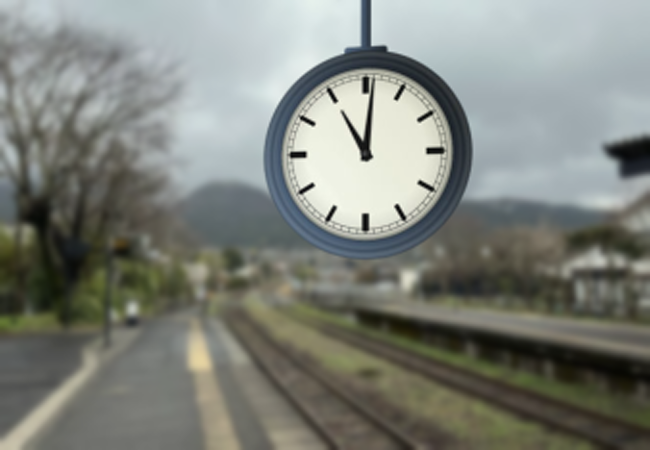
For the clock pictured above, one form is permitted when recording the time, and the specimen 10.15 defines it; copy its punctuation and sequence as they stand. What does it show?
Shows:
11.01
